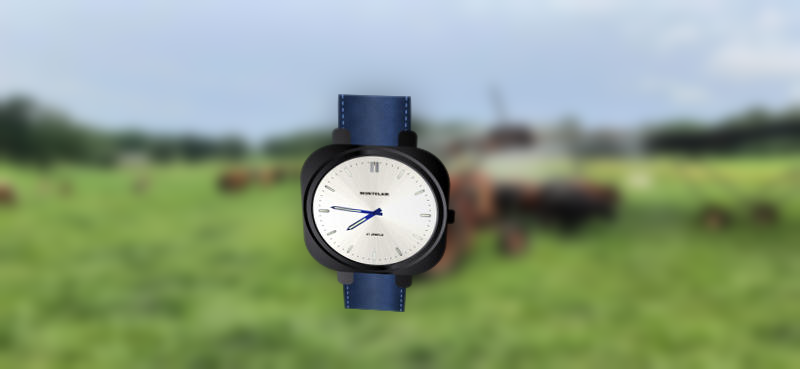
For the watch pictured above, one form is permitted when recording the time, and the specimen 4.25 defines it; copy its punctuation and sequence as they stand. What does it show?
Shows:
7.46
